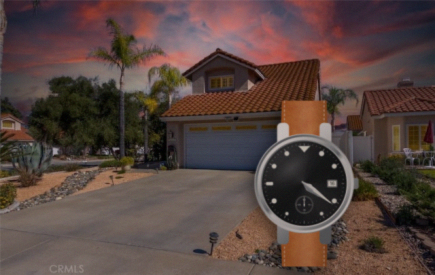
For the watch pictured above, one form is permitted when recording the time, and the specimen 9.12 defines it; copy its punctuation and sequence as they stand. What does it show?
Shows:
4.21
